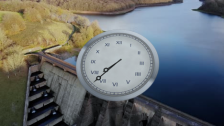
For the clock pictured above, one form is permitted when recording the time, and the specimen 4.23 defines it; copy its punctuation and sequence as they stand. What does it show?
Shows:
7.37
